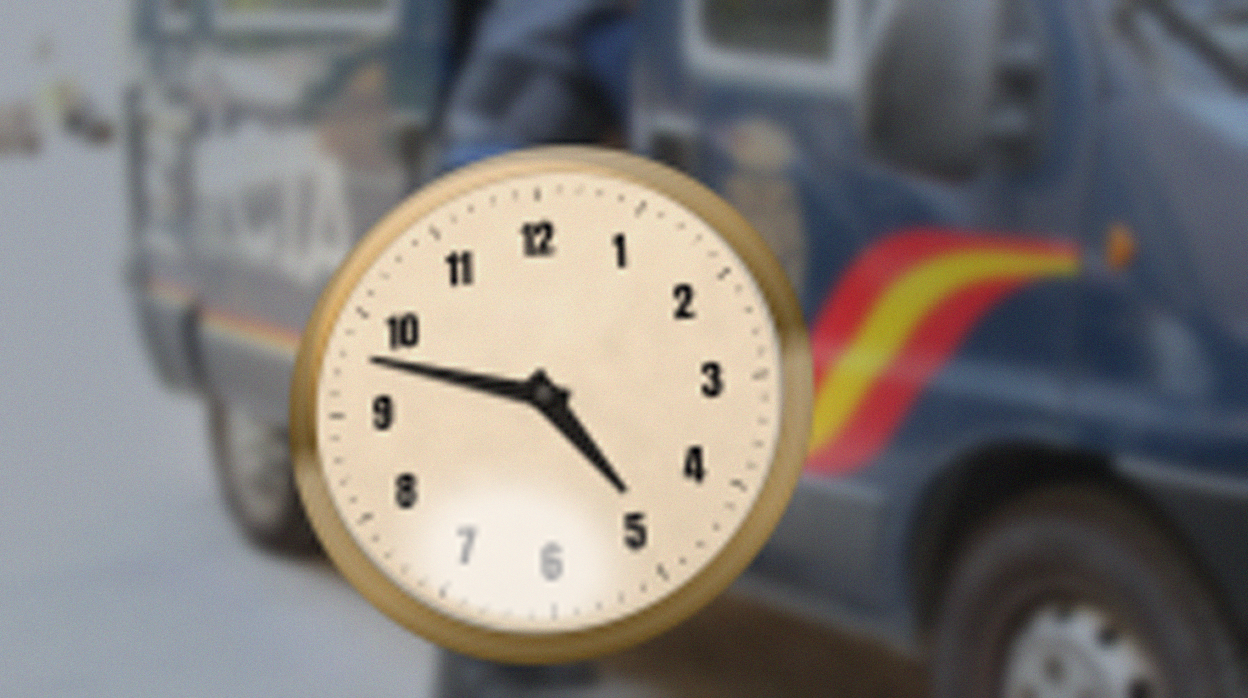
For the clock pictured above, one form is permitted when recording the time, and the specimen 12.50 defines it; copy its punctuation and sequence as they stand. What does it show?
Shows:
4.48
